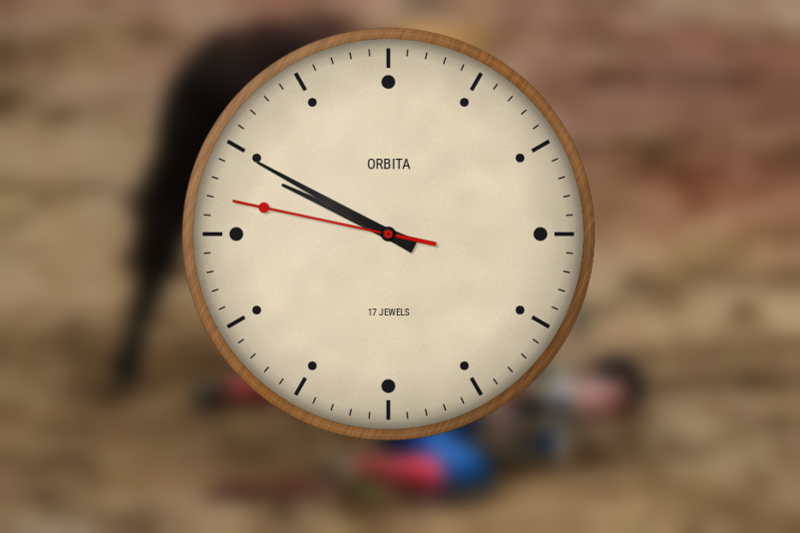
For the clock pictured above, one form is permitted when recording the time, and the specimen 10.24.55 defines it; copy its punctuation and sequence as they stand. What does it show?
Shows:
9.49.47
